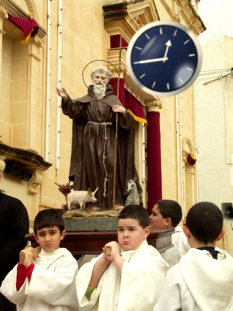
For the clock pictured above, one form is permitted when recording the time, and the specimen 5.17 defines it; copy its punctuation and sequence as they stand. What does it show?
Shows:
12.45
